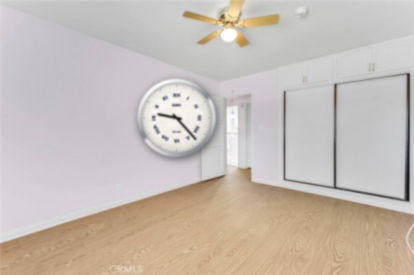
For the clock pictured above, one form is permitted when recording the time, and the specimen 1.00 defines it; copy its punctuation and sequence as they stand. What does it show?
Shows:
9.23
